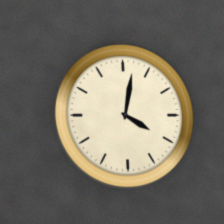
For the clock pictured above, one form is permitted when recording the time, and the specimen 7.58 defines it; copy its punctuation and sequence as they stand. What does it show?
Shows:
4.02
